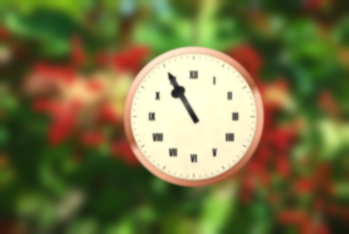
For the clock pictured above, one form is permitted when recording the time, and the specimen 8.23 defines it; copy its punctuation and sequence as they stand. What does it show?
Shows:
10.55
